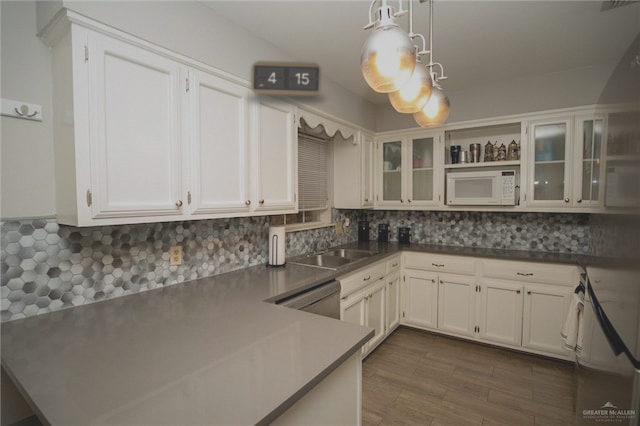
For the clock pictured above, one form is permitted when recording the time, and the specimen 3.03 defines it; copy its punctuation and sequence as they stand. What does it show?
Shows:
4.15
